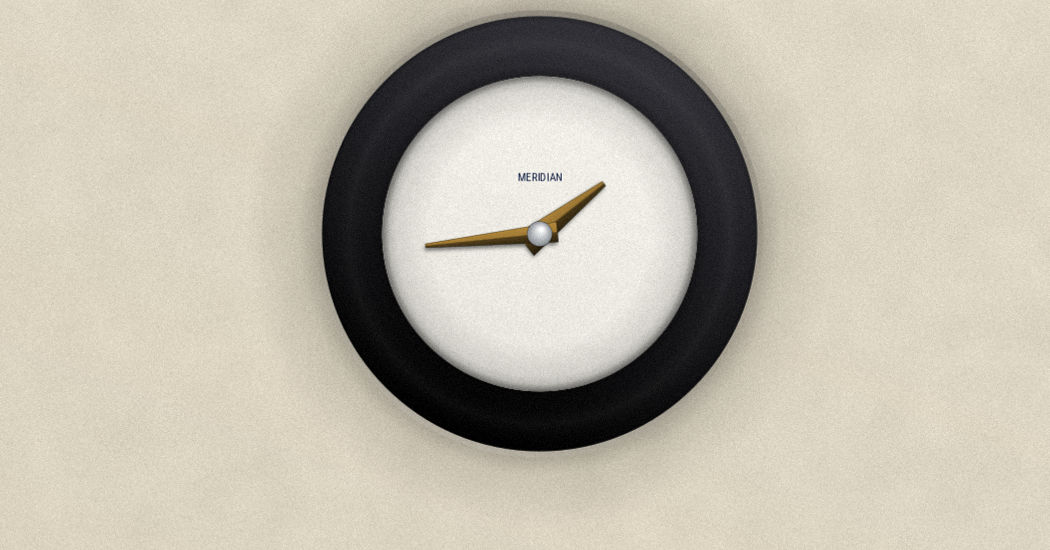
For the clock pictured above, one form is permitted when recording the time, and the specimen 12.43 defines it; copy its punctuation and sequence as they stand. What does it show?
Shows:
1.44
